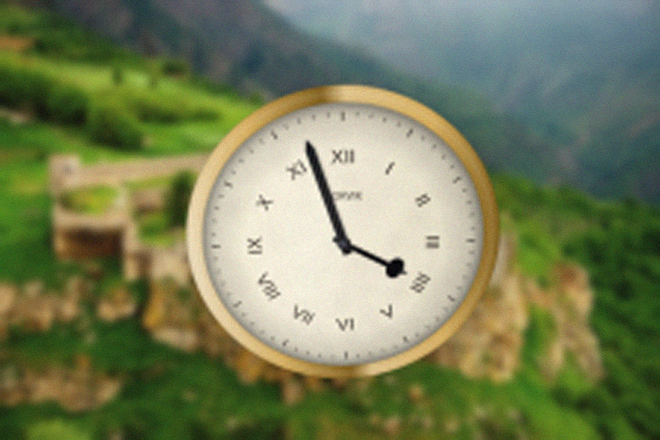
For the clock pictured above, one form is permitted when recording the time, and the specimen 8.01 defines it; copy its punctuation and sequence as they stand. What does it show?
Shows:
3.57
